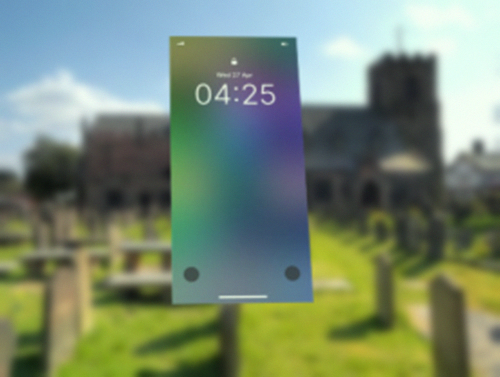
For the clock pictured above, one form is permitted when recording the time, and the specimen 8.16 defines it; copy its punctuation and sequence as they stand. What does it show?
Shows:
4.25
